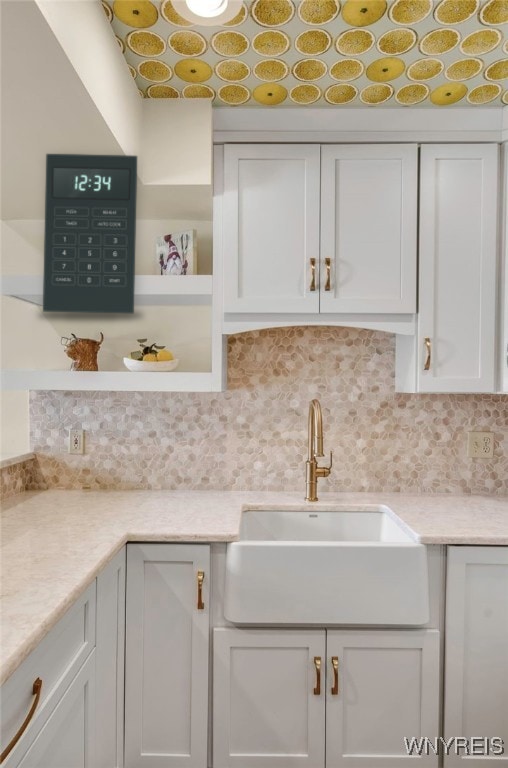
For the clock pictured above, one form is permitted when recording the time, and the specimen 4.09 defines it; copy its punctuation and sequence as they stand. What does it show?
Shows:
12.34
